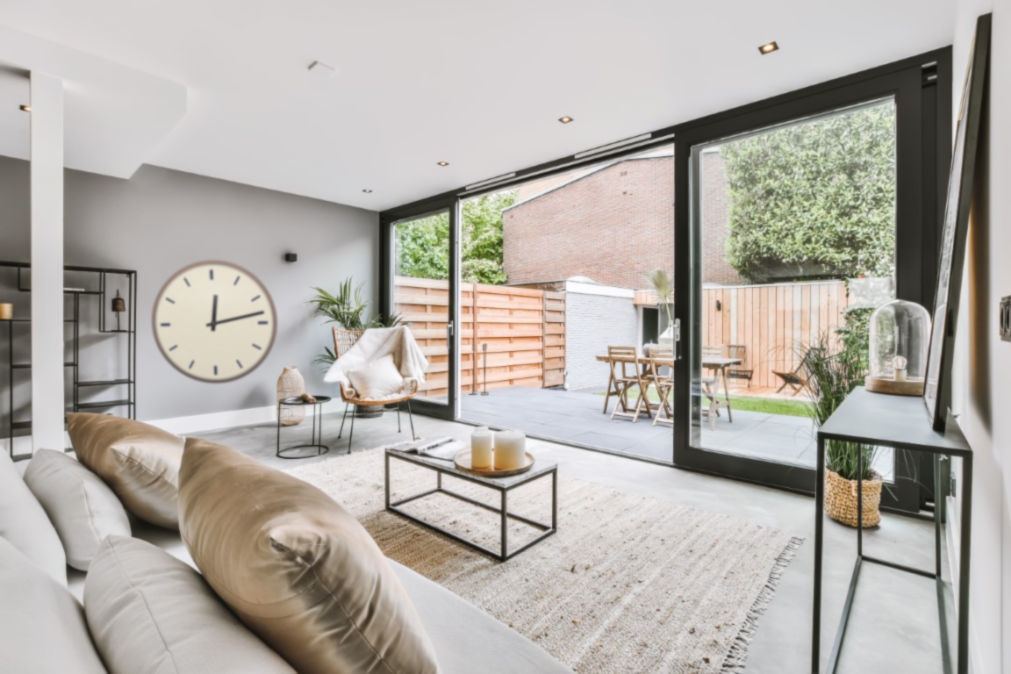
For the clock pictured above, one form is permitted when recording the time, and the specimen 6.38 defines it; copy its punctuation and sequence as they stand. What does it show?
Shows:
12.13
